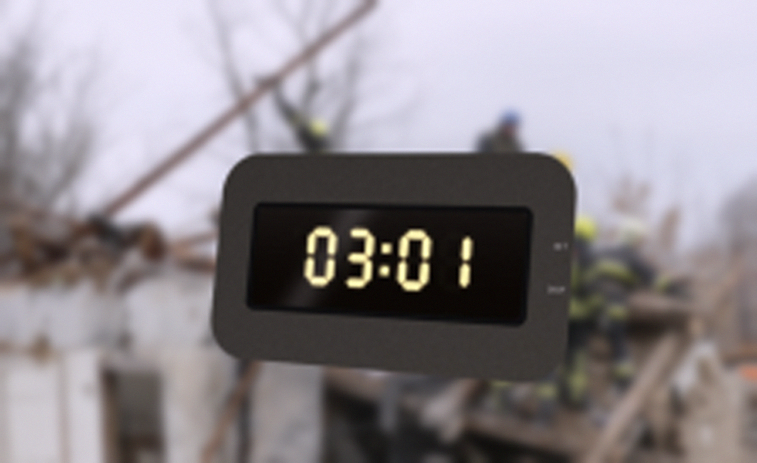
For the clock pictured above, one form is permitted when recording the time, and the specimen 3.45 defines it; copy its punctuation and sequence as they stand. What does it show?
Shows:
3.01
